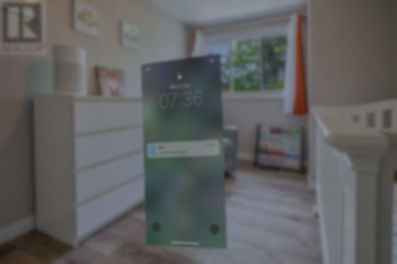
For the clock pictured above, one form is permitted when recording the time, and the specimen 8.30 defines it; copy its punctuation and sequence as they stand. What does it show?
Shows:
7.36
